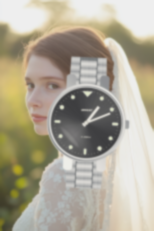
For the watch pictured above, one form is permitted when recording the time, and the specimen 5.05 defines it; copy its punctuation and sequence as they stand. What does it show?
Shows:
1.11
